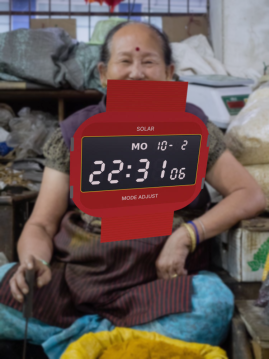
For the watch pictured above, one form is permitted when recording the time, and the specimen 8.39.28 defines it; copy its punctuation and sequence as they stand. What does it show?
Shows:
22.31.06
